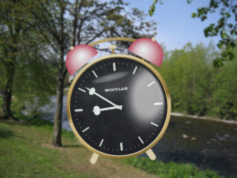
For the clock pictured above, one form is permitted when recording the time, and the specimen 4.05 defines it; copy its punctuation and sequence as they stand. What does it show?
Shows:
8.51
